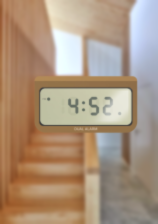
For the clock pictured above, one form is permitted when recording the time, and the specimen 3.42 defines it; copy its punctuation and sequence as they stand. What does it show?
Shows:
4.52
